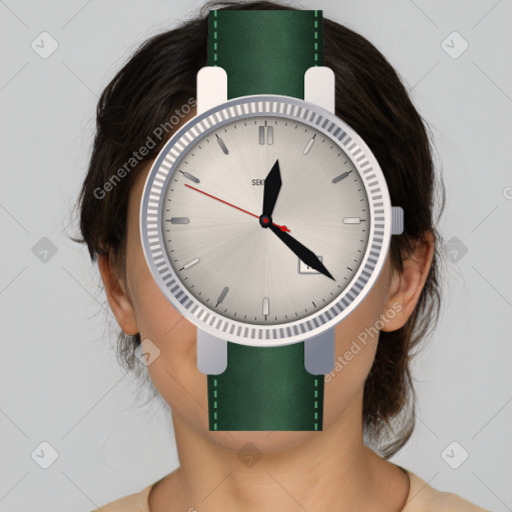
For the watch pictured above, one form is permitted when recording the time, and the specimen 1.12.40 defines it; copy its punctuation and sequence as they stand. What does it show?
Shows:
12.21.49
